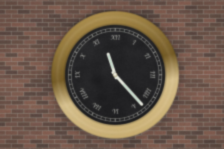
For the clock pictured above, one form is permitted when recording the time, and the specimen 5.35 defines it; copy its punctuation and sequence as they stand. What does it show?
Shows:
11.23
